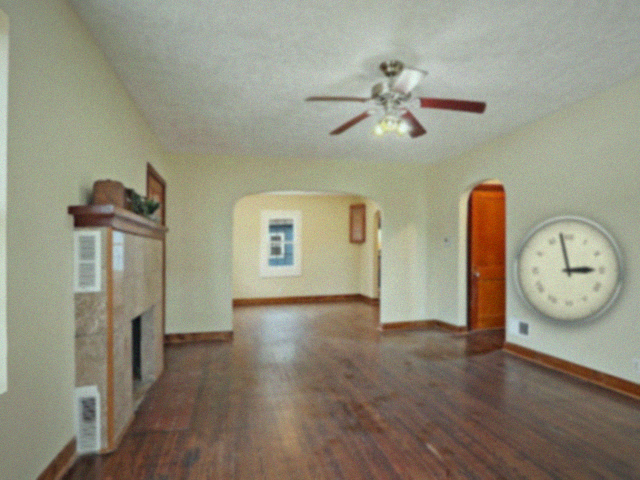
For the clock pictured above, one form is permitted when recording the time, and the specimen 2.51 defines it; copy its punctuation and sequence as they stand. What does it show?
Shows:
2.58
